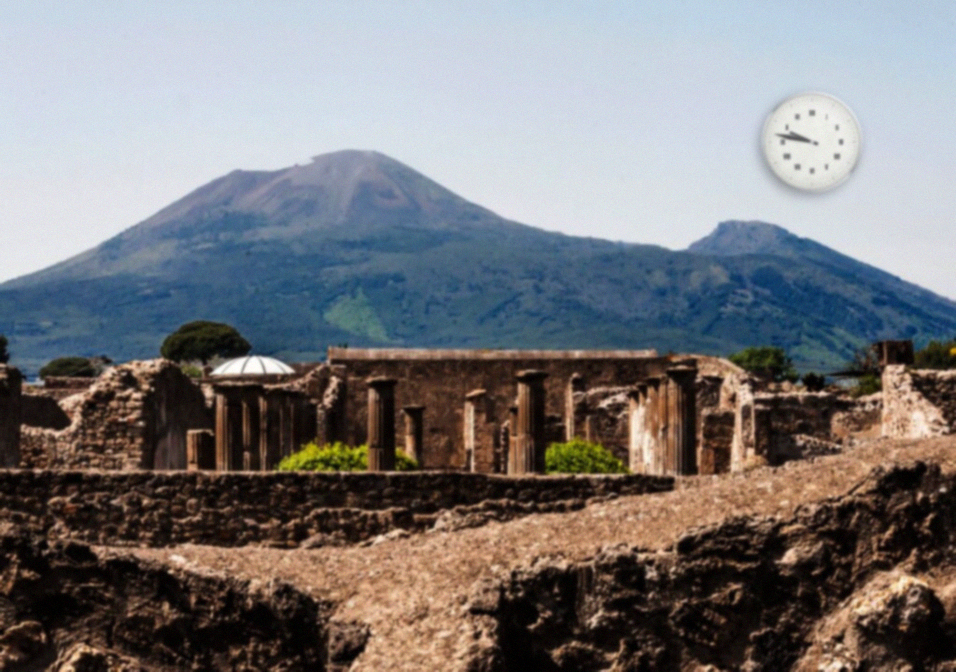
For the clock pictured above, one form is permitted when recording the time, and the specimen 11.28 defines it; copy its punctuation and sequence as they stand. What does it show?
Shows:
9.47
